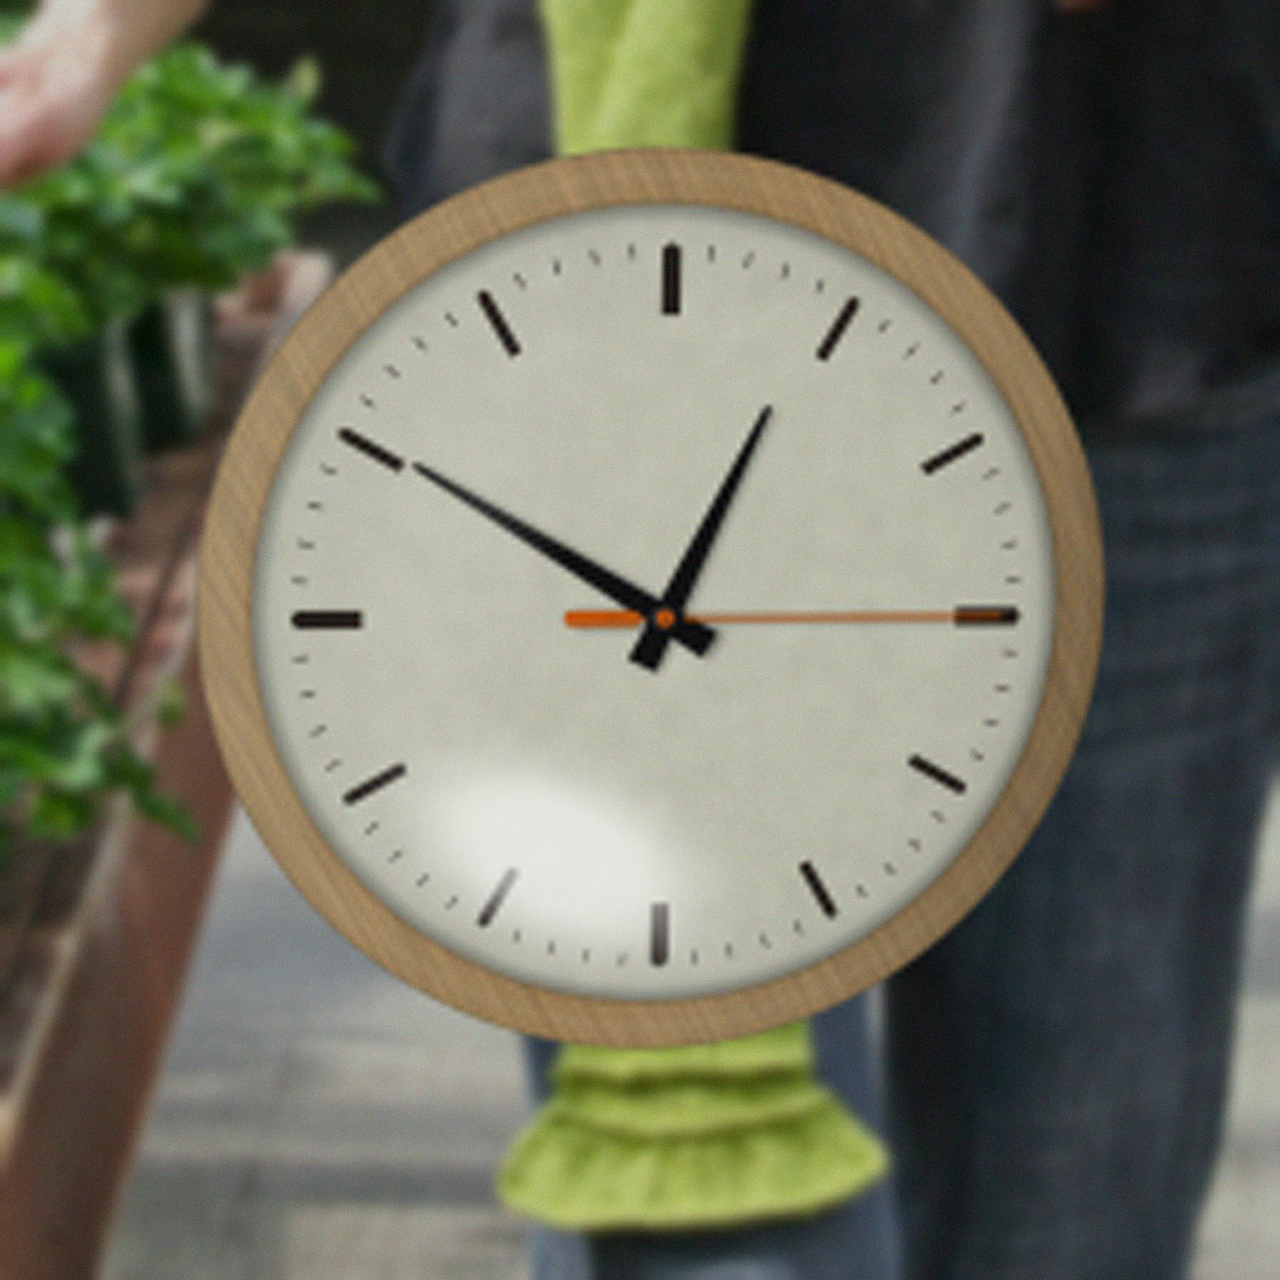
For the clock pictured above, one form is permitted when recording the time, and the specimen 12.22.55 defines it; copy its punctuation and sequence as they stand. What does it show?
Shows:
12.50.15
